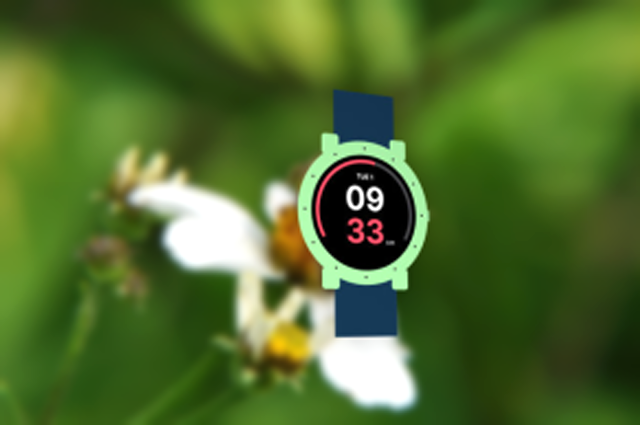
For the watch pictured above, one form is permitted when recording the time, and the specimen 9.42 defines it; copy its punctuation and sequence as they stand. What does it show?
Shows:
9.33
